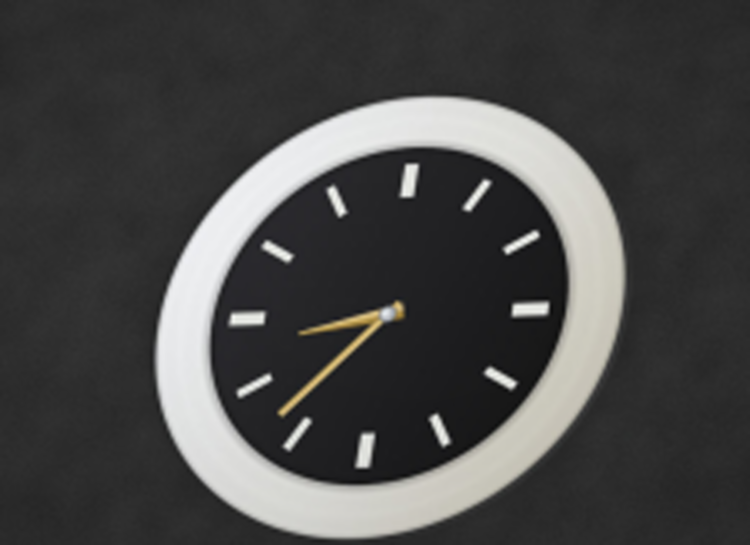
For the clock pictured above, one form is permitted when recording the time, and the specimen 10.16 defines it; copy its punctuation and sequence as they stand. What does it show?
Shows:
8.37
